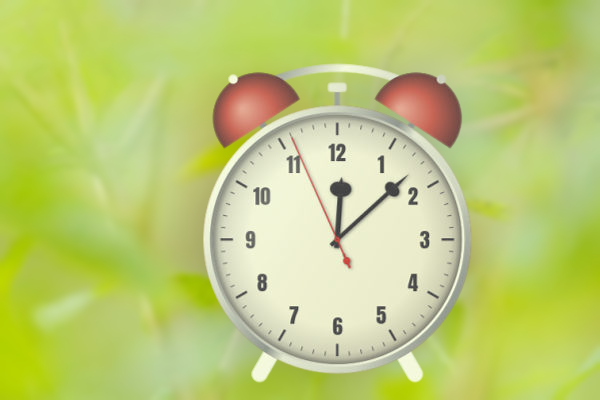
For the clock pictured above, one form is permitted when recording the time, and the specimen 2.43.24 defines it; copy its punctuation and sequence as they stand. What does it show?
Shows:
12.07.56
